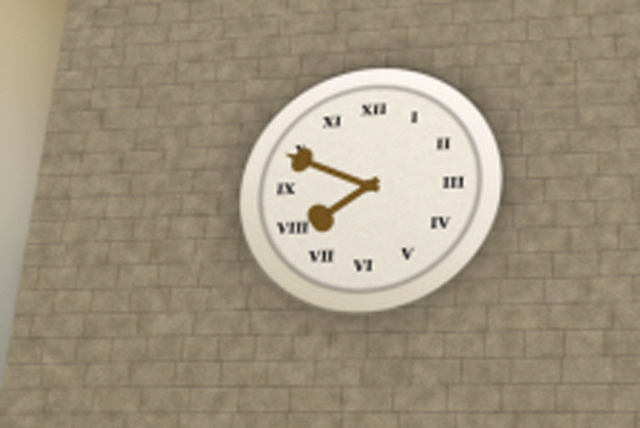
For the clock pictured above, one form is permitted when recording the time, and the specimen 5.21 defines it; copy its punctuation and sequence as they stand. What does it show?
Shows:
7.49
